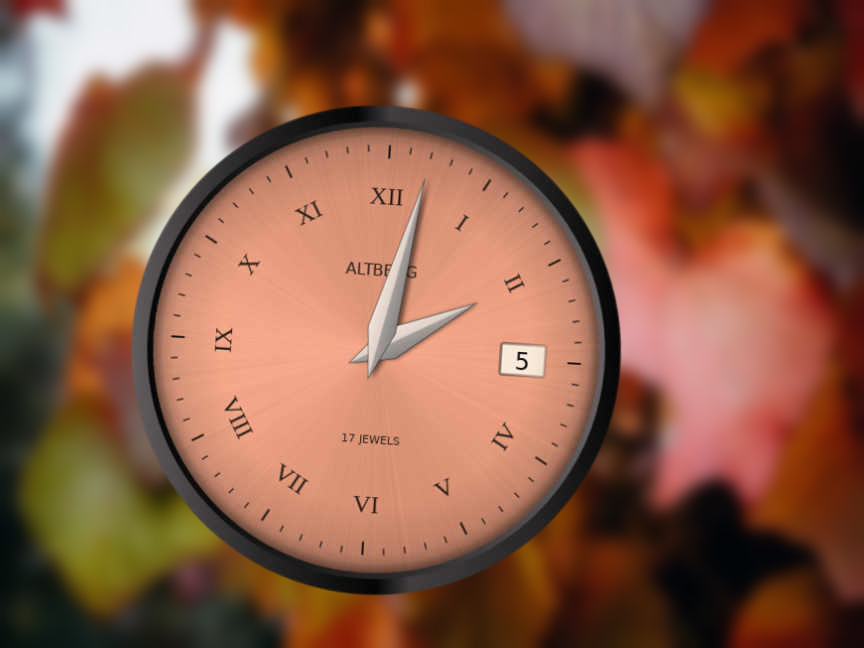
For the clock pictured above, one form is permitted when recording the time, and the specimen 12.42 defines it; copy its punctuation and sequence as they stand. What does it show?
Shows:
2.02
